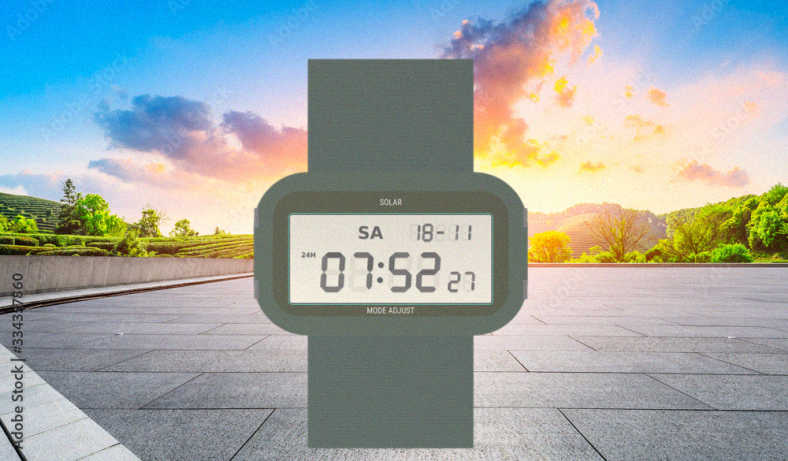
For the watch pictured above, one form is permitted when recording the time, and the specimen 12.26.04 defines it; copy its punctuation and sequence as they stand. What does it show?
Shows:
7.52.27
